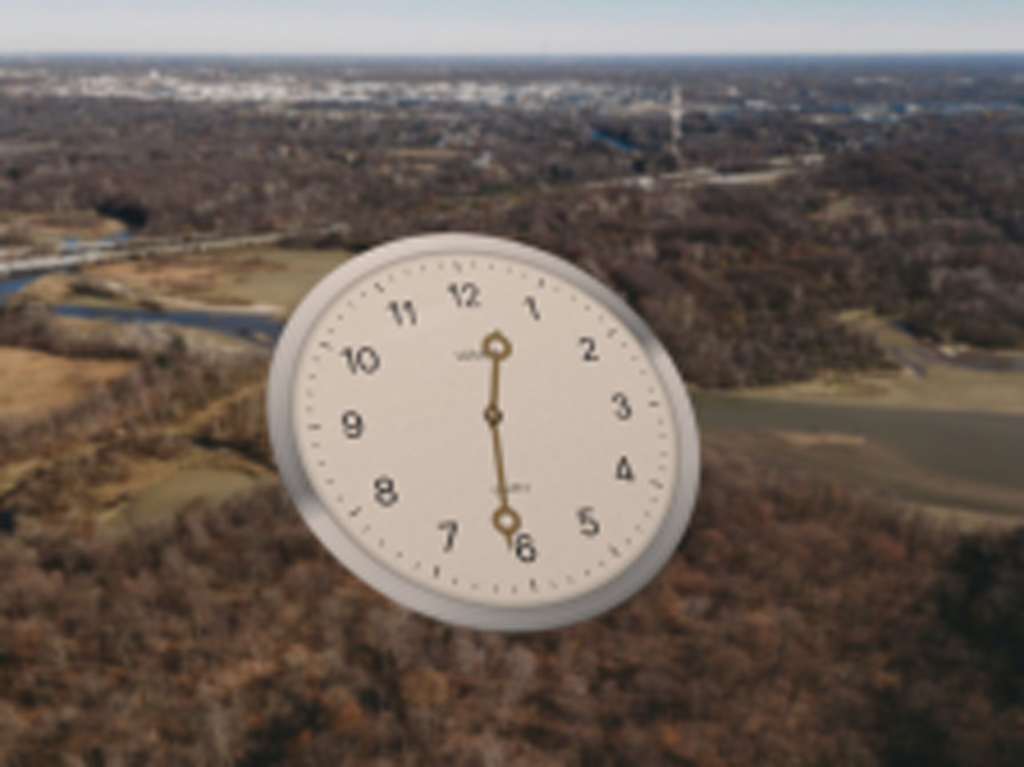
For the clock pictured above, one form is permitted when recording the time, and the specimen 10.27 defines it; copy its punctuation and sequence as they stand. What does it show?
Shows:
12.31
